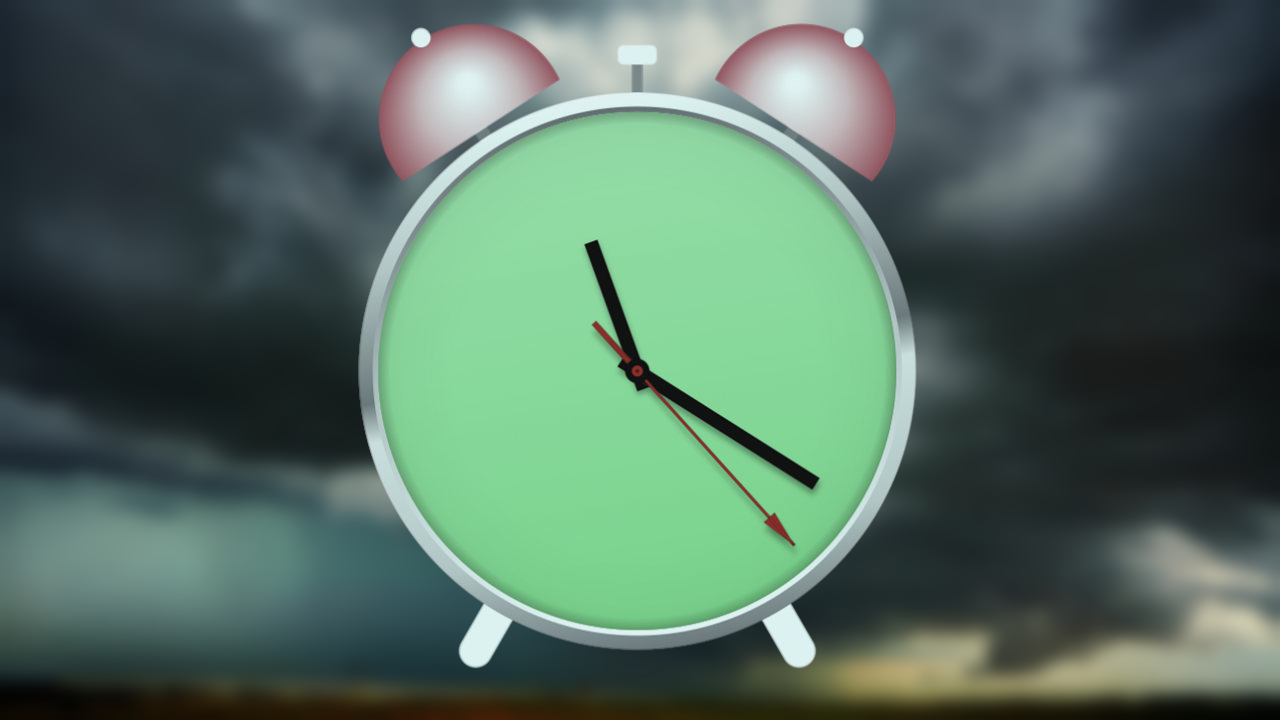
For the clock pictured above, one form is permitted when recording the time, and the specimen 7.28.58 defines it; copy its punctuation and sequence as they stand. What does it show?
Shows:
11.20.23
